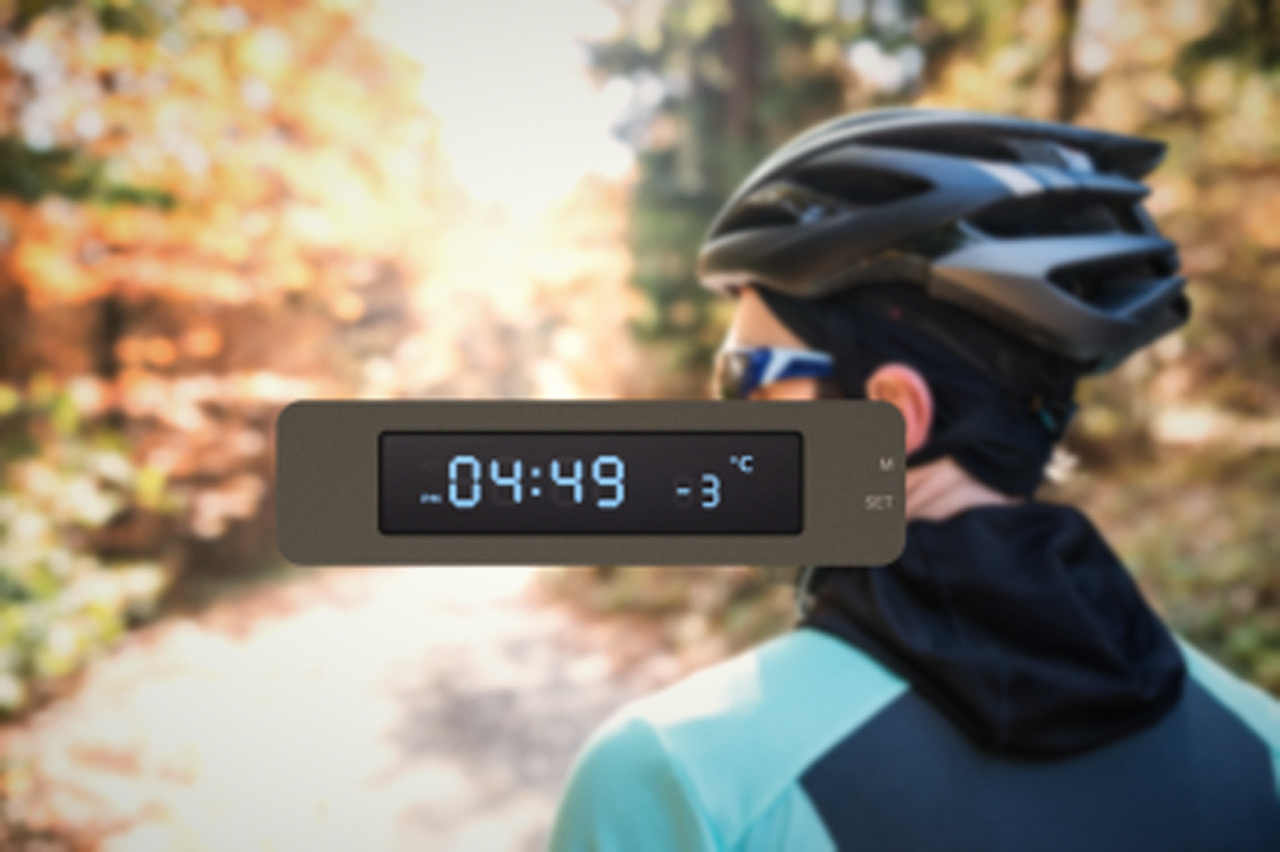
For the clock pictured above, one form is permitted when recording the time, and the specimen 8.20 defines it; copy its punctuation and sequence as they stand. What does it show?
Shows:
4.49
